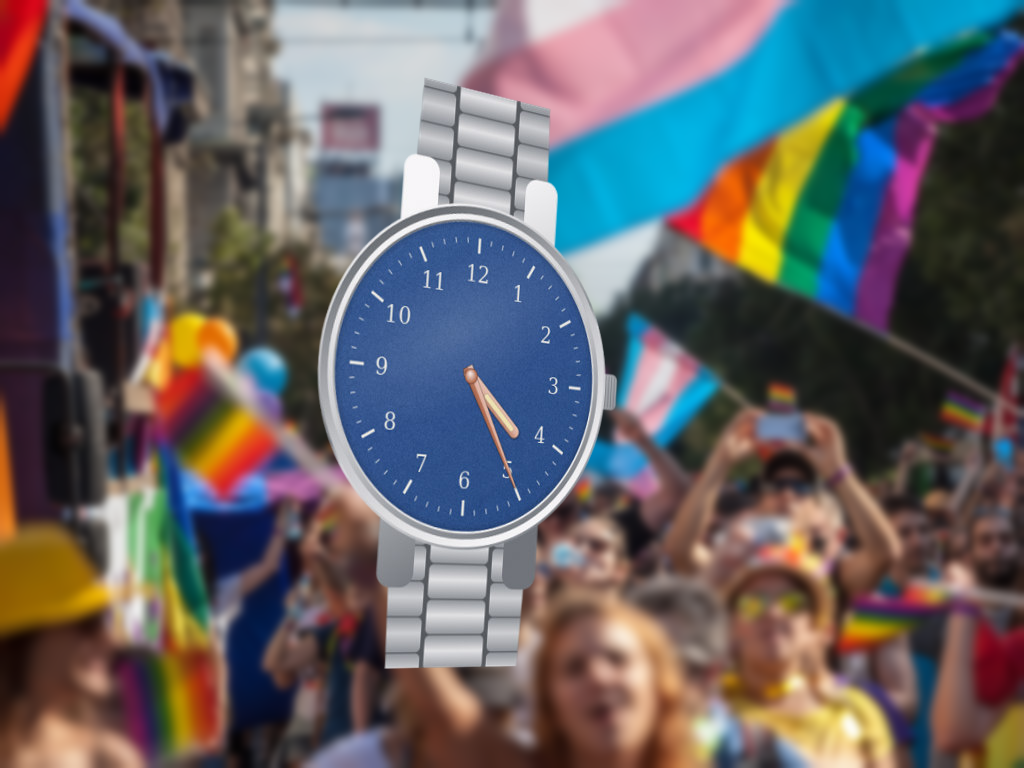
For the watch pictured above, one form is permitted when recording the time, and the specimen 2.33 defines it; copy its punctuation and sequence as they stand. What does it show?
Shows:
4.25
